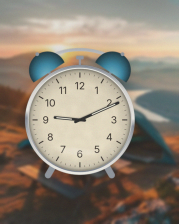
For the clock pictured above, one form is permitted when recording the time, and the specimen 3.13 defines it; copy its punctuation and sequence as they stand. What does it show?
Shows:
9.11
